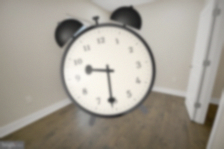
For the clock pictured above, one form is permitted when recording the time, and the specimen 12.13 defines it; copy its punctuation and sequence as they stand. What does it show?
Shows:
9.31
